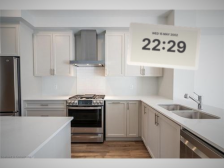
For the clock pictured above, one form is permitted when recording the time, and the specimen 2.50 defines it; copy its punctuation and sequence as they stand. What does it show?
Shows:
22.29
